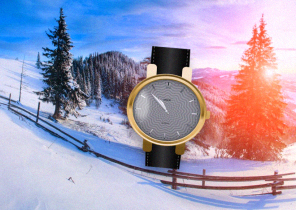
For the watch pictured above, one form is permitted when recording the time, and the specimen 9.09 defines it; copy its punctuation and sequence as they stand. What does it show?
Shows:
10.53
